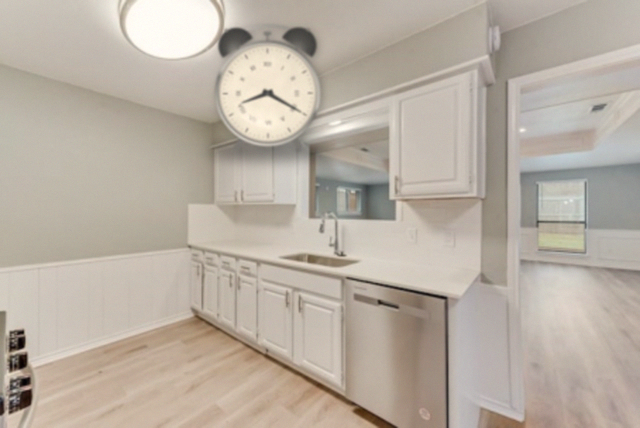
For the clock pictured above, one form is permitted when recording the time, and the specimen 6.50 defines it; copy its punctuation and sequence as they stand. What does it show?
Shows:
8.20
